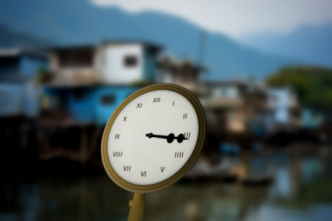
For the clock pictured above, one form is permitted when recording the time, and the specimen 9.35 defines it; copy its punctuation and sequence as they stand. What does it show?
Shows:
3.16
